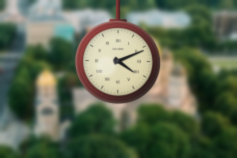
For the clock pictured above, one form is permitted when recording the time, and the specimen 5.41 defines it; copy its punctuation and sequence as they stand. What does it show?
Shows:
4.11
